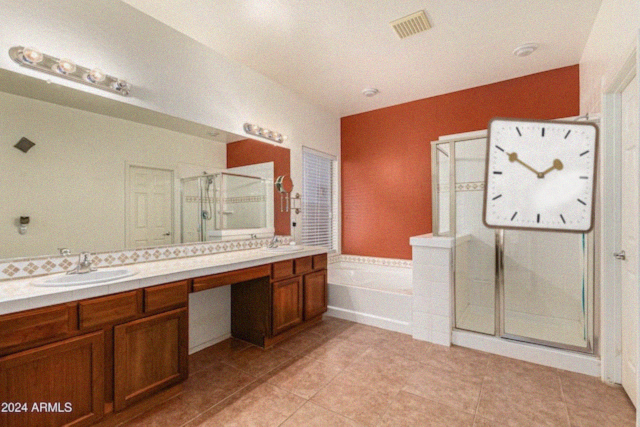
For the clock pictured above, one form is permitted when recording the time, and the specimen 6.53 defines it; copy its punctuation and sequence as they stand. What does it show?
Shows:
1.50
